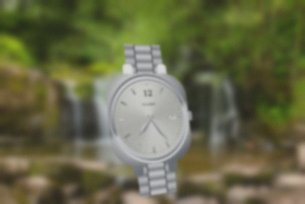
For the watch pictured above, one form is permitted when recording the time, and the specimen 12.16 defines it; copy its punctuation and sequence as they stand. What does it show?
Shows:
7.24
